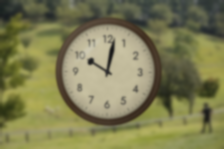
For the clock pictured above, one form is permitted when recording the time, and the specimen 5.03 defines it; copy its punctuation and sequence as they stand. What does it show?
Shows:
10.02
